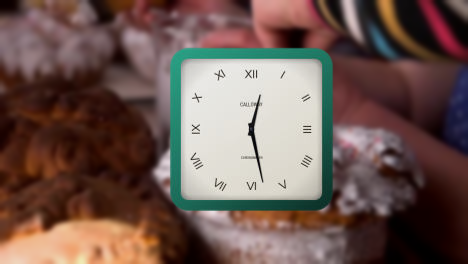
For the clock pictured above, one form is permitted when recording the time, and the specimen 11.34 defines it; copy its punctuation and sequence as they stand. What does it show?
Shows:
12.28
